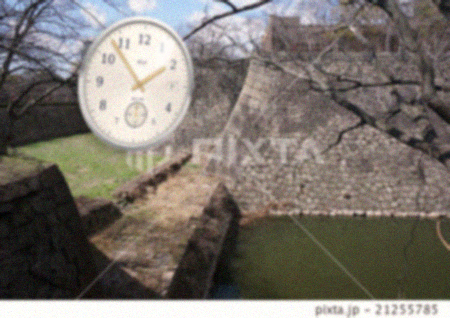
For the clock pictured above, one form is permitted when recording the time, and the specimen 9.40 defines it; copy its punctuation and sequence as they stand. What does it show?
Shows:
1.53
